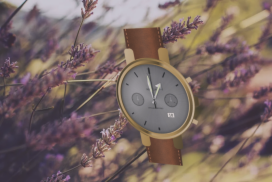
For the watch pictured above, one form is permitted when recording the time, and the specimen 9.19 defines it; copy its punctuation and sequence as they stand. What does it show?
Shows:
12.59
